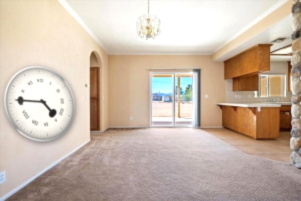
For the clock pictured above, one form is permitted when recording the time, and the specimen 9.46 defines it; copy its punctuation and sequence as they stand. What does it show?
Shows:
4.46
